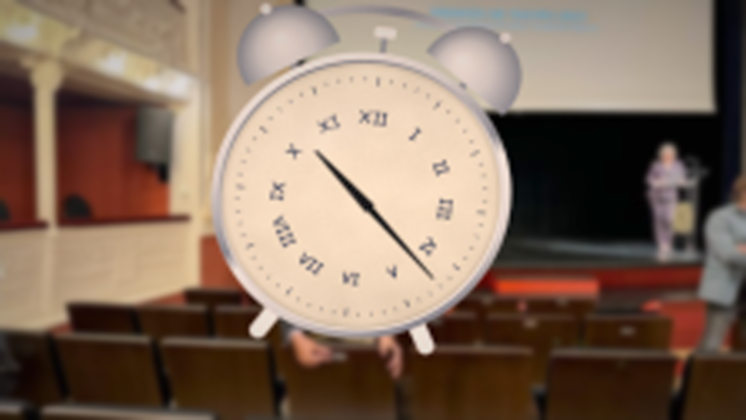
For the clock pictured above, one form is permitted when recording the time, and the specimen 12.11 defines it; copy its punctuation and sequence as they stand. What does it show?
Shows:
10.22
